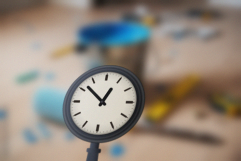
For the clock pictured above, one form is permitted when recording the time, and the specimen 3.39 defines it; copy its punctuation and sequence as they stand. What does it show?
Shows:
12.52
